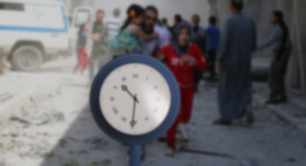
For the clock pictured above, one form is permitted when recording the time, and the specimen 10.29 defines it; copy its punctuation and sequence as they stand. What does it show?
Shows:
10.31
